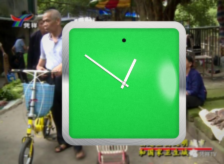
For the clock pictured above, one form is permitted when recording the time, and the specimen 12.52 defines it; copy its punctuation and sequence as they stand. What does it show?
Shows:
12.51
